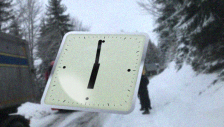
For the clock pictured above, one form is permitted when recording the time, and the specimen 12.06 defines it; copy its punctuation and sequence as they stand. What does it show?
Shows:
5.59
